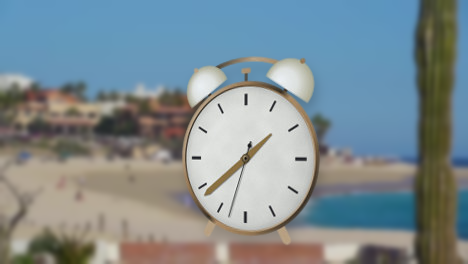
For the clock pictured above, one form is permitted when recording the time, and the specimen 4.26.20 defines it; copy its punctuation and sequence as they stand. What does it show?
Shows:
1.38.33
